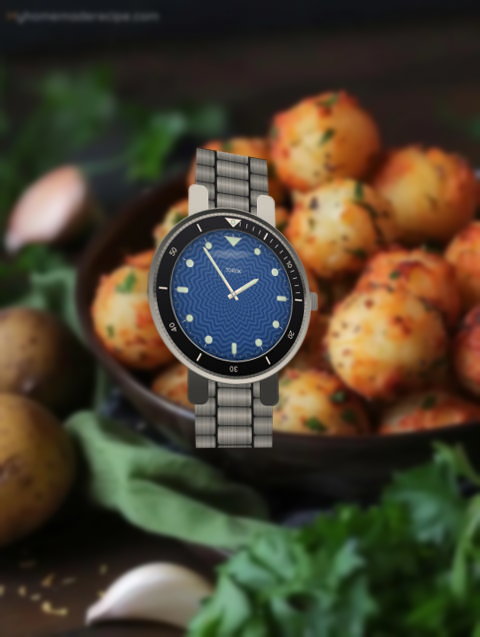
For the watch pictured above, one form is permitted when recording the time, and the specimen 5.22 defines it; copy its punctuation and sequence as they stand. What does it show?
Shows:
1.54
